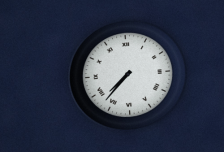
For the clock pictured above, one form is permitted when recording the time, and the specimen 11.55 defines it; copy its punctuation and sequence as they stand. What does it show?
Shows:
7.37
